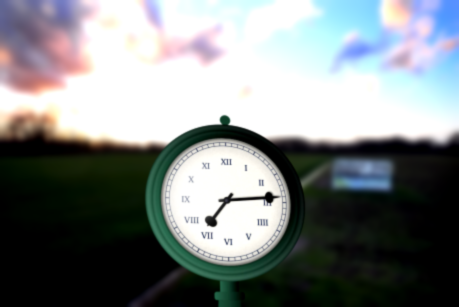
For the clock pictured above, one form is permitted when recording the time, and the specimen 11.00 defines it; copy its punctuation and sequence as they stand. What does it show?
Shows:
7.14
